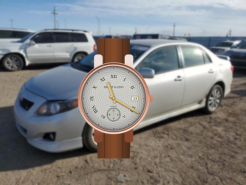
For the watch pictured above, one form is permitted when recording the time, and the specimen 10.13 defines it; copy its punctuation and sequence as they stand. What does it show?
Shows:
11.20
